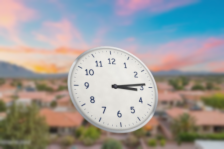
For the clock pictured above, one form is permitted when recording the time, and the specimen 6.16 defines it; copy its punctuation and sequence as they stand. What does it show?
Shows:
3.14
